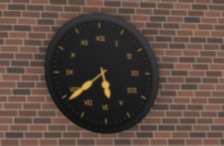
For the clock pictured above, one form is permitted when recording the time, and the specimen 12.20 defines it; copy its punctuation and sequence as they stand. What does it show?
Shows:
5.39
